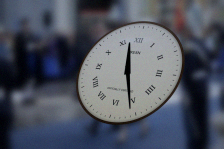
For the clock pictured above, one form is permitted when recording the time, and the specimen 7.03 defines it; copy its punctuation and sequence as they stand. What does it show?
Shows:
11.26
